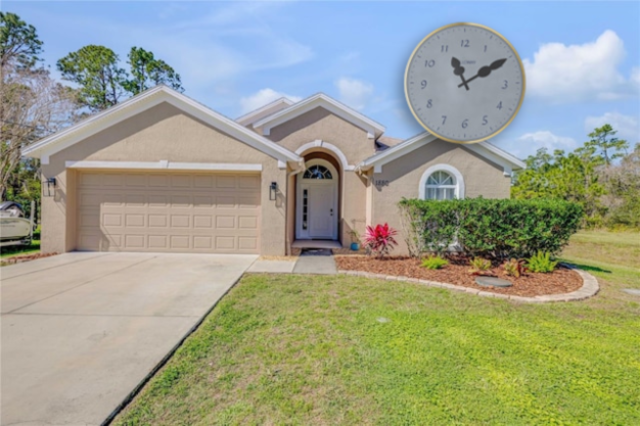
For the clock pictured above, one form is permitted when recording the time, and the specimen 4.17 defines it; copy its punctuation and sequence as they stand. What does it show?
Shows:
11.10
